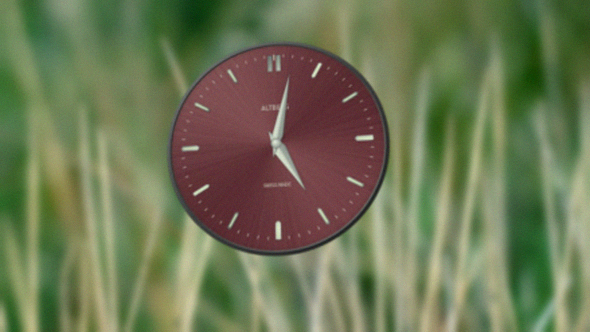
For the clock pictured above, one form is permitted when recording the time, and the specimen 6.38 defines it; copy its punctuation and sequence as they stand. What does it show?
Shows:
5.02
